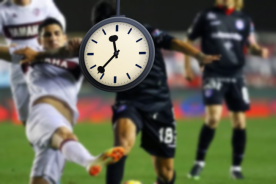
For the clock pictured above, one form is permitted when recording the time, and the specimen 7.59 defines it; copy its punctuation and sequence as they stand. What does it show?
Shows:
11.37
